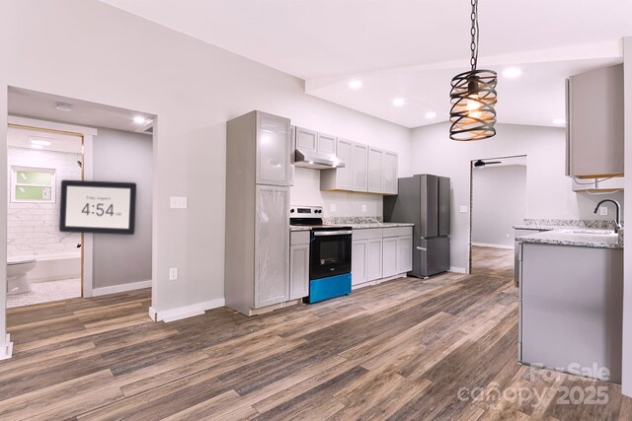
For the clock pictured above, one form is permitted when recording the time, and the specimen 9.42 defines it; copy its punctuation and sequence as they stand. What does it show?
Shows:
4.54
